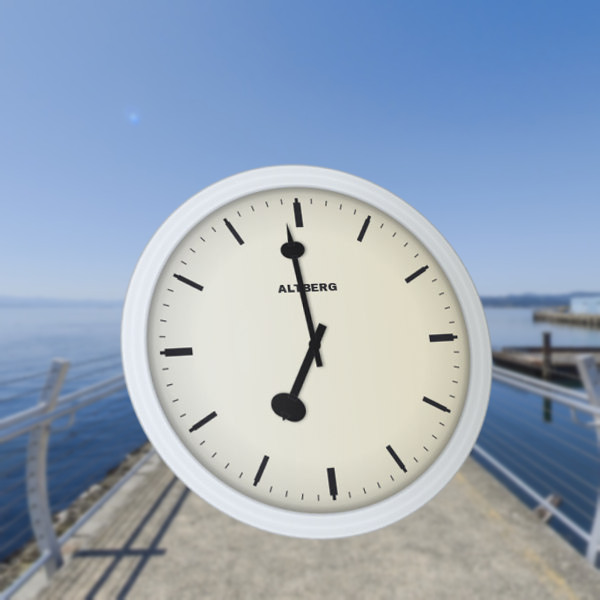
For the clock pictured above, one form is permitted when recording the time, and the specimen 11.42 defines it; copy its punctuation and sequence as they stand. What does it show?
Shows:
6.59
